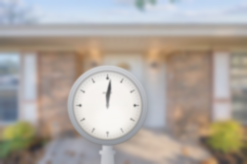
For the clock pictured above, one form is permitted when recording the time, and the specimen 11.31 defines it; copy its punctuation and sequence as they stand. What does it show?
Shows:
12.01
